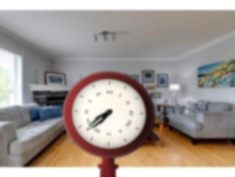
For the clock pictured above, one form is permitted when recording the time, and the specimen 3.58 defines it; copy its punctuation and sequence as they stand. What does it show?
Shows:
7.38
